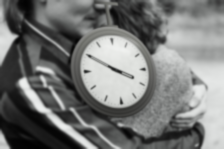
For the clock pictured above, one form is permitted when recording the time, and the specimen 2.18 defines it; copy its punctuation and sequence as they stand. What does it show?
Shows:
3.50
